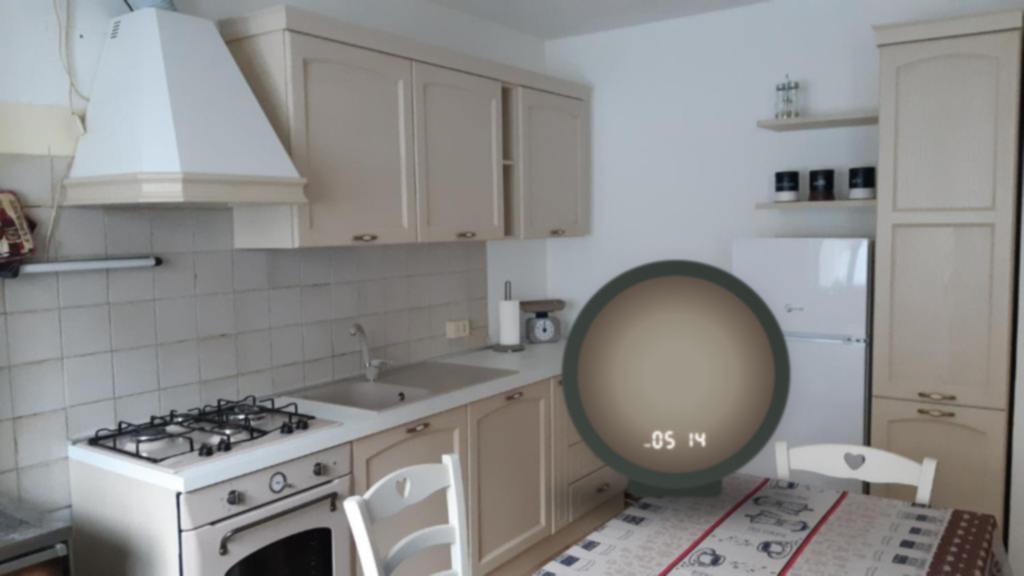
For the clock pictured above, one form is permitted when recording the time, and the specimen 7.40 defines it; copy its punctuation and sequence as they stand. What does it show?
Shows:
5.14
